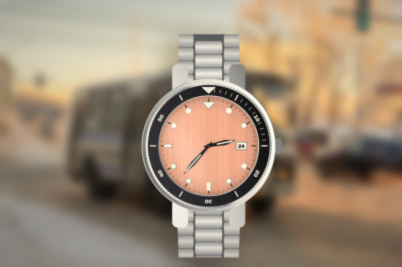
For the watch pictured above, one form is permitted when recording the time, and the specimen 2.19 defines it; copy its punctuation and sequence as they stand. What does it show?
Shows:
2.37
